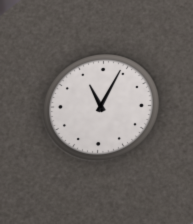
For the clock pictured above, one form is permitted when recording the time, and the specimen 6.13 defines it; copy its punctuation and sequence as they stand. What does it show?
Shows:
11.04
